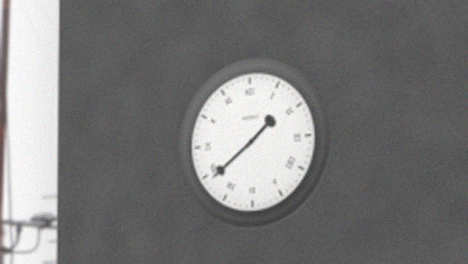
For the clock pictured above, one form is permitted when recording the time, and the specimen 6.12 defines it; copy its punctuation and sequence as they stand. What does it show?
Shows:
1.39
